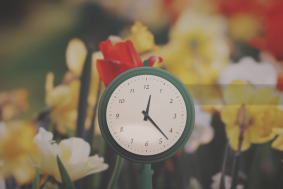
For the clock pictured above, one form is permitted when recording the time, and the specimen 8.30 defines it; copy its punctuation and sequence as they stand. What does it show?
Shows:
12.23
